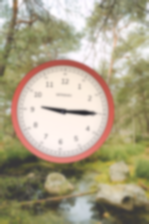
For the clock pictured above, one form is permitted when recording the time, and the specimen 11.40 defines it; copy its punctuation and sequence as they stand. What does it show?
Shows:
9.15
